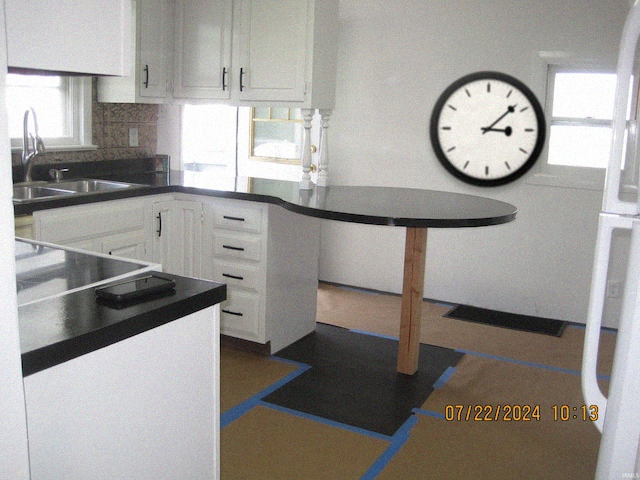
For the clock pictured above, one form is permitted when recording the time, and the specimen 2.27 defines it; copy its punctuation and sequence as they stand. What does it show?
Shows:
3.08
